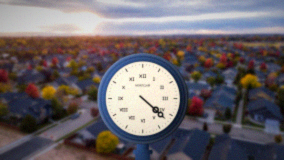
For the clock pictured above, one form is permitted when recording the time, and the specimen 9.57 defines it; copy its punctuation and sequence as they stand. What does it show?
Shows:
4.22
